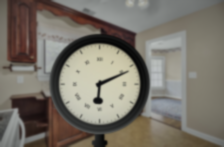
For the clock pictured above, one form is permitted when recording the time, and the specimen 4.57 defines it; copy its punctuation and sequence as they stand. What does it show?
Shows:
6.11
